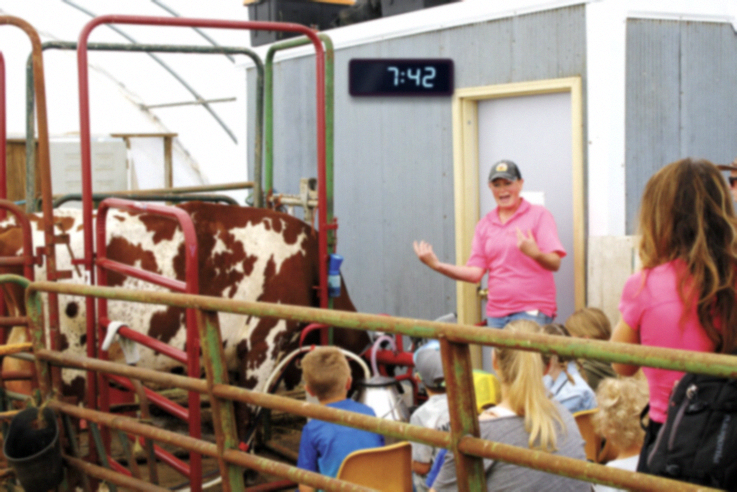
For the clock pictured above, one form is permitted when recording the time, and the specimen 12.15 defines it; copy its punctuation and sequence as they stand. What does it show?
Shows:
7.42
